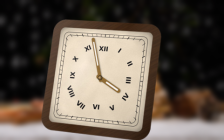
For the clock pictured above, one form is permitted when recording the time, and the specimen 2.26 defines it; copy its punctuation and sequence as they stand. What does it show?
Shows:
3.57
